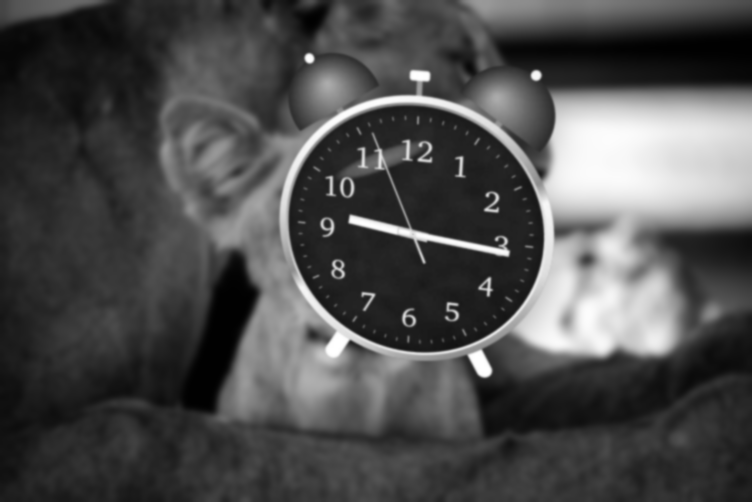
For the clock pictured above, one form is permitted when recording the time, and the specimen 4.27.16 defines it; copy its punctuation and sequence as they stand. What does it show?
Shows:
9.15.56
